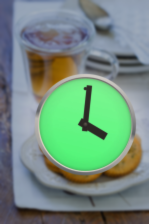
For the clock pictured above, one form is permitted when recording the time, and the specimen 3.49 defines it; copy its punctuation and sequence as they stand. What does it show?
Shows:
4.01
